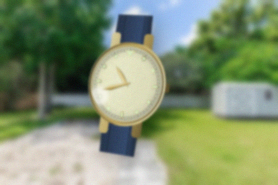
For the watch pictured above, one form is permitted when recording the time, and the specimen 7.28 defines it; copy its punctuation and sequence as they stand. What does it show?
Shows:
10.42
